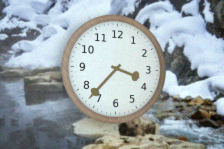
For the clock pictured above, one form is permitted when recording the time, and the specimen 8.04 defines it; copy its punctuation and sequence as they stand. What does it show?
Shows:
3.37
